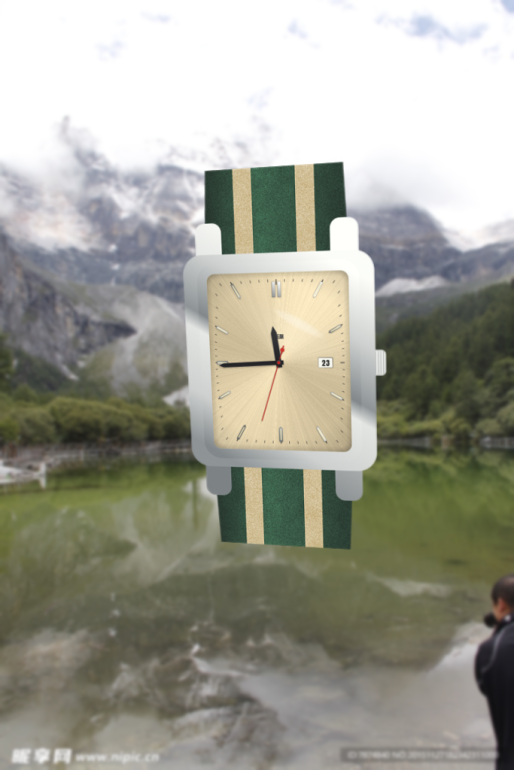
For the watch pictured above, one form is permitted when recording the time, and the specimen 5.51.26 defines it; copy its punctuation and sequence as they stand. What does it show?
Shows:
11.44.33
